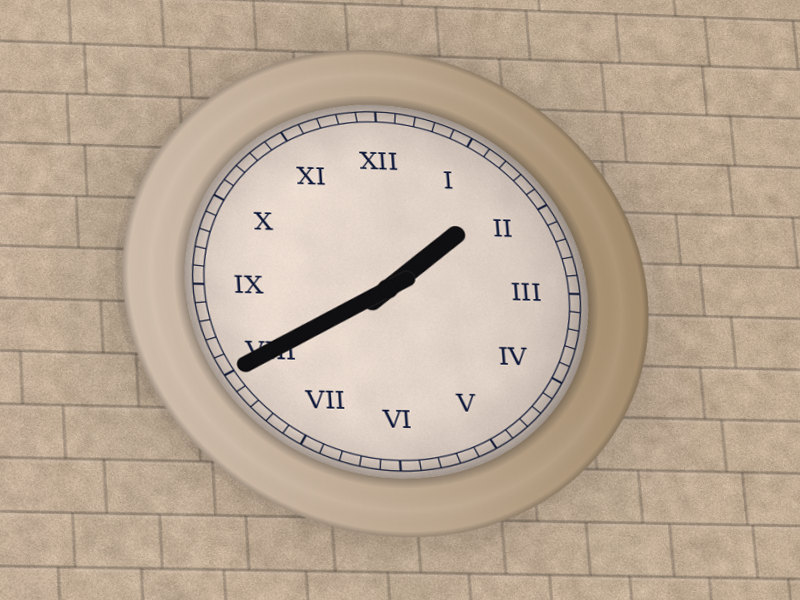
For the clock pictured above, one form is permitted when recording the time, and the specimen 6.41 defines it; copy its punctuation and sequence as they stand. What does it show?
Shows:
1.40
